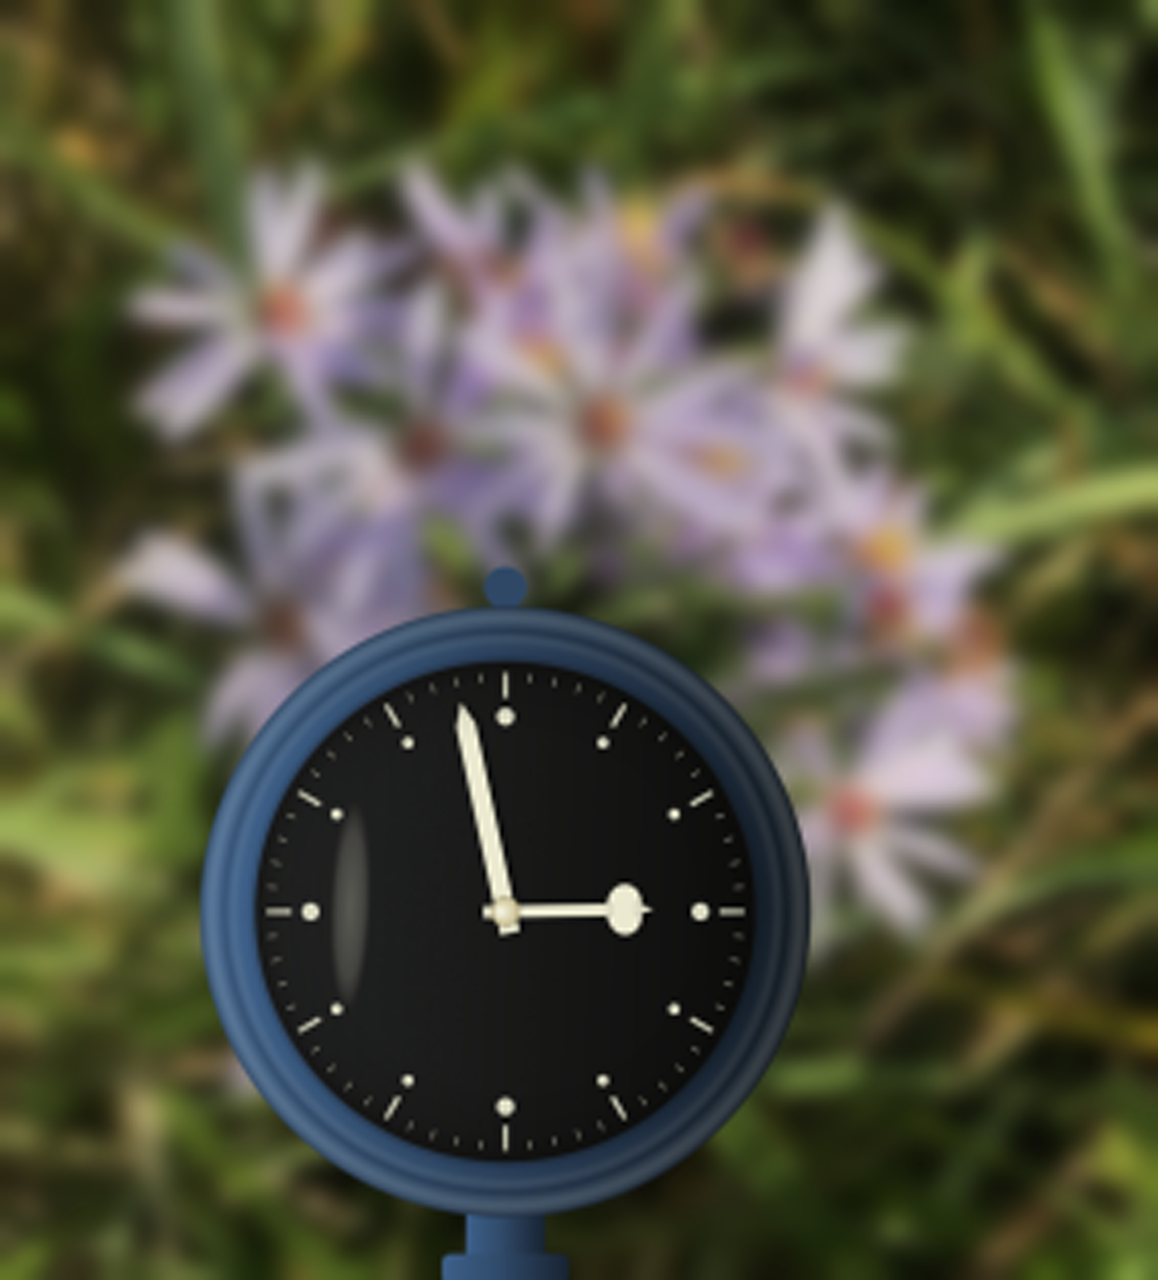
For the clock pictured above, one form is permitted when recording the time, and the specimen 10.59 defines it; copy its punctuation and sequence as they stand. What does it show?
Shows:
2.58
